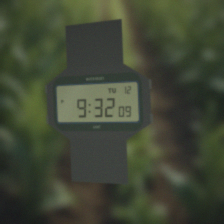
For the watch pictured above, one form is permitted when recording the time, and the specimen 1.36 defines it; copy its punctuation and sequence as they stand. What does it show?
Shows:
9.32
